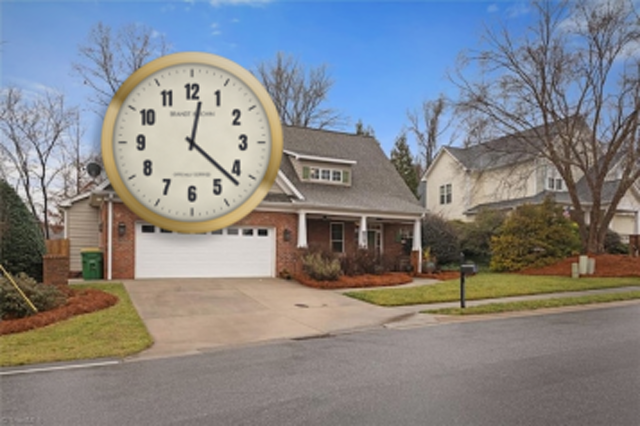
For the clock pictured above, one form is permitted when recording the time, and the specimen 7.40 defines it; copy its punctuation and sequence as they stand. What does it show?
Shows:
12.22
